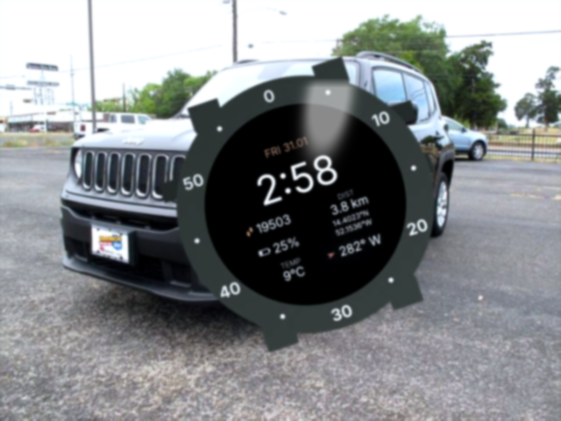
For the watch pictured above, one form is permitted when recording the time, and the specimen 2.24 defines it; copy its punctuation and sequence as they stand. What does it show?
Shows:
2.58
